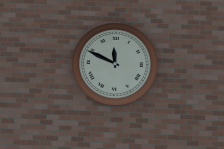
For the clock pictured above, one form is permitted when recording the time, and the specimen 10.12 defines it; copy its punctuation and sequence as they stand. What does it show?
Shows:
11.49
